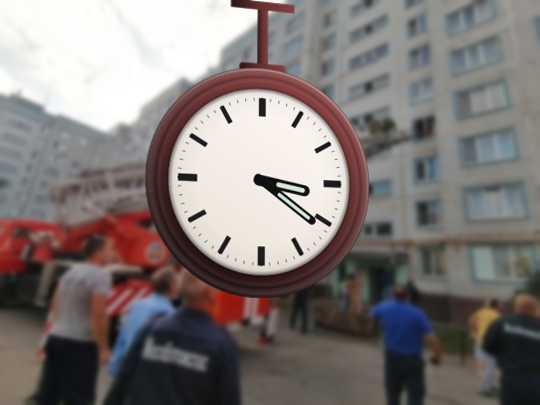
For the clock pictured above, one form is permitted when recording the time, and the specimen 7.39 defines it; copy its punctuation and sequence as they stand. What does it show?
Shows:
3.21
